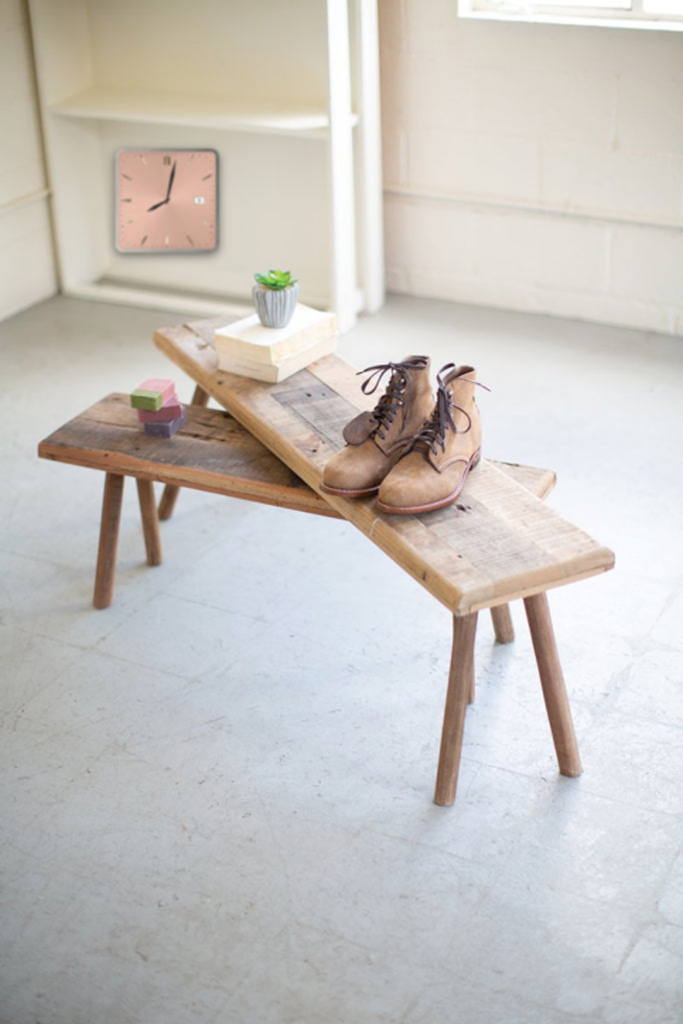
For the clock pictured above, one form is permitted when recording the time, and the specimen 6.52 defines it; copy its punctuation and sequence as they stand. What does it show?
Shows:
8.02
